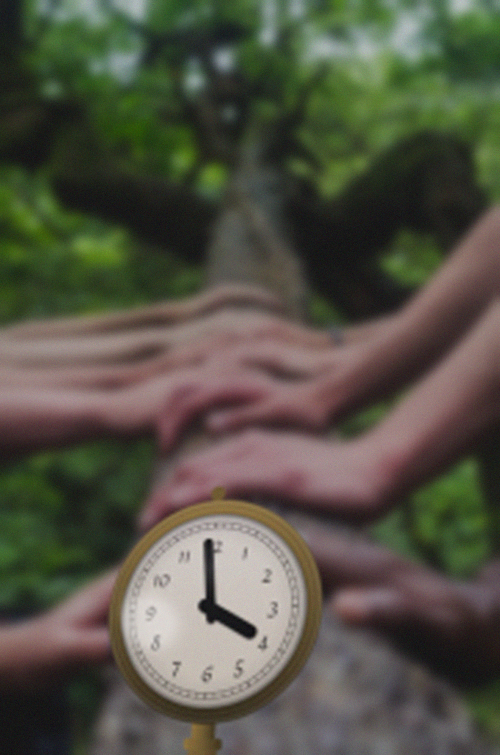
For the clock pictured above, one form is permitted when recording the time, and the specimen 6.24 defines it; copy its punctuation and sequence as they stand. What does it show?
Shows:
3.59
